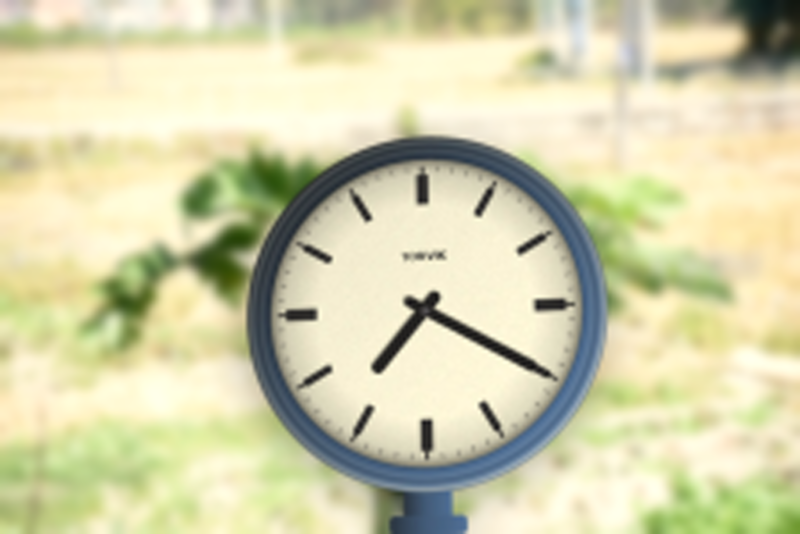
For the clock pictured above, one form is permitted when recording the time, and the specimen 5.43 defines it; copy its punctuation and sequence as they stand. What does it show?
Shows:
7.20
